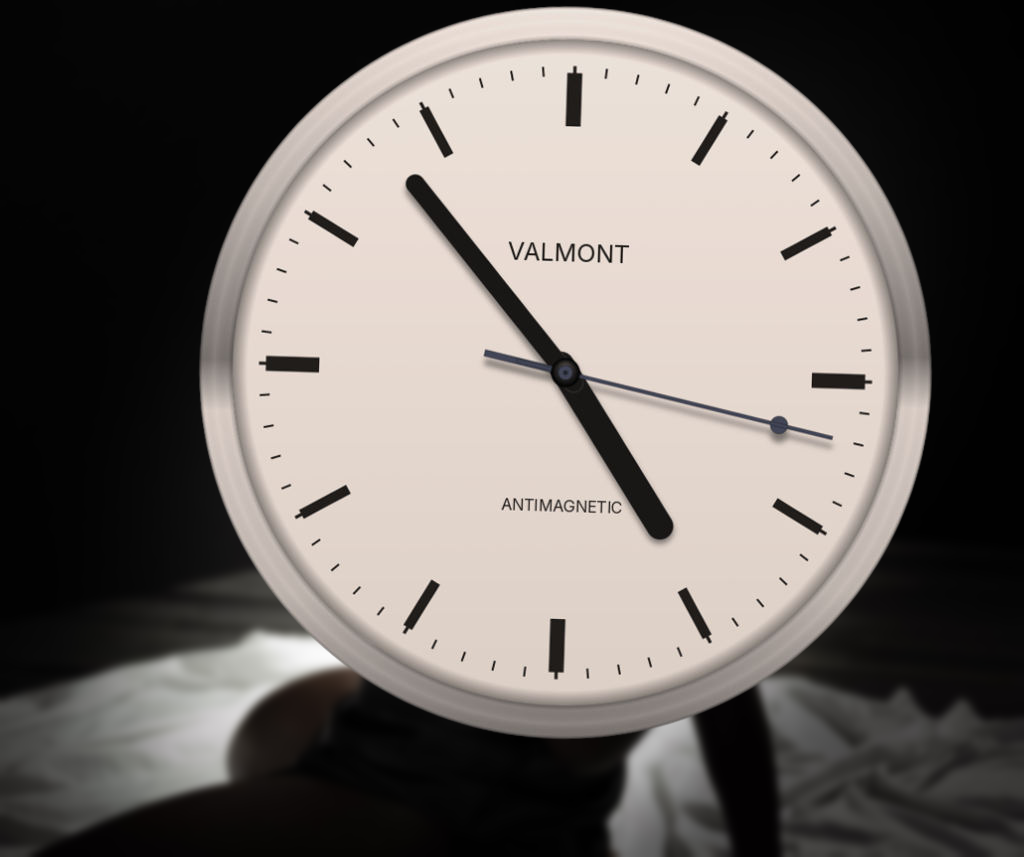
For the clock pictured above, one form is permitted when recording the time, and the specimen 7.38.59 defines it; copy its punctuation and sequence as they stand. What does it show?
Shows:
4.53.17
